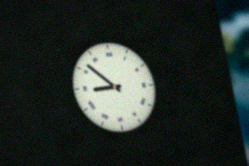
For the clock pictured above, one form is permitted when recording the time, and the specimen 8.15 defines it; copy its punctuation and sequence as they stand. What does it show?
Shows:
8.52
